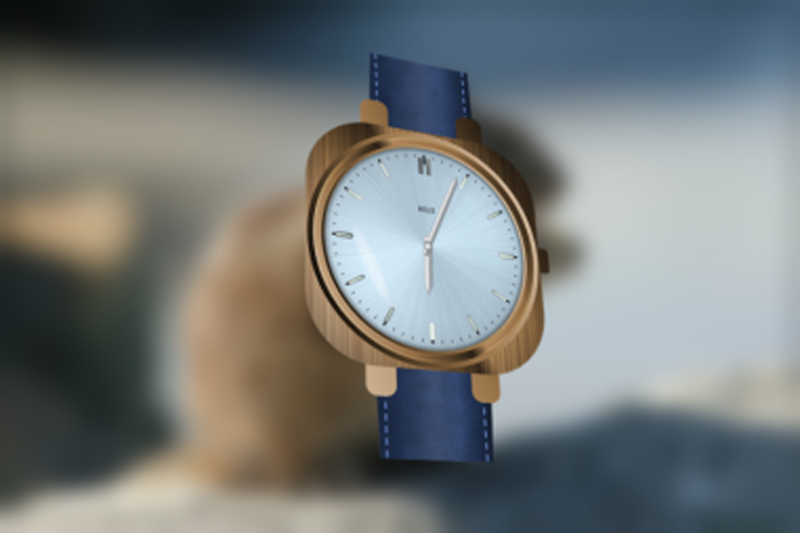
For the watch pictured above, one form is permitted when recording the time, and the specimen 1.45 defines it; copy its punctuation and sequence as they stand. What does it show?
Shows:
6.04
